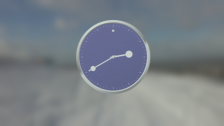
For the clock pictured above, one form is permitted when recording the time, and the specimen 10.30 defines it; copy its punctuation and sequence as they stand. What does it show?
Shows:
2.40
